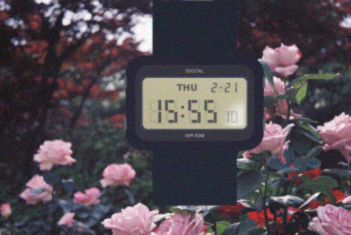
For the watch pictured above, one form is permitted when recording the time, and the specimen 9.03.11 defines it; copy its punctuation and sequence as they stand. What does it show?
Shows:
15.55.10
